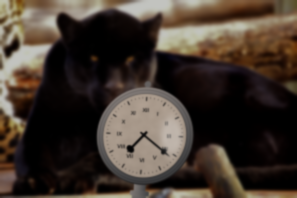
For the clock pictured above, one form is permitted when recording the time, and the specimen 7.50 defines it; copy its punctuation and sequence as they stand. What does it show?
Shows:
7.21
